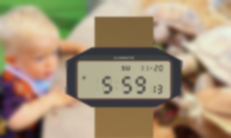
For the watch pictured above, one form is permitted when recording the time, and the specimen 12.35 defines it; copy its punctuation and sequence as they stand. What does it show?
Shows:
5.59
